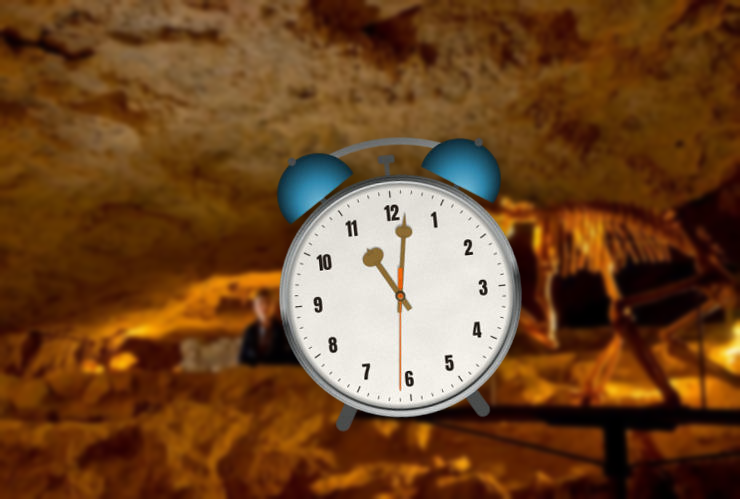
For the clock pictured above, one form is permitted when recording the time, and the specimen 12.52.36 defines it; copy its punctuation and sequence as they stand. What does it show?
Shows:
11.01.31
